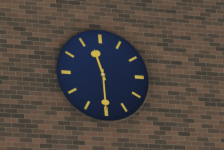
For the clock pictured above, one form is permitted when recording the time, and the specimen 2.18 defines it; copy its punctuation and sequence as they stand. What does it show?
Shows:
11.30
